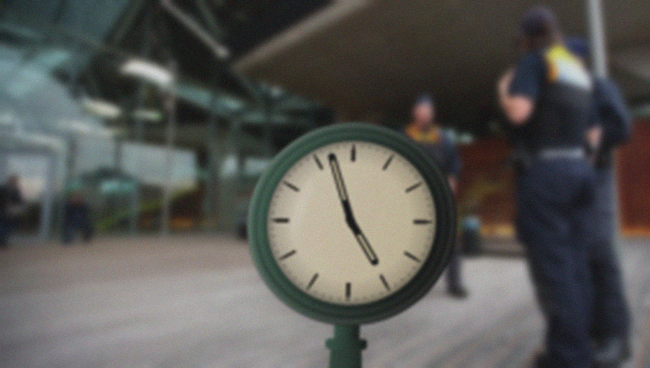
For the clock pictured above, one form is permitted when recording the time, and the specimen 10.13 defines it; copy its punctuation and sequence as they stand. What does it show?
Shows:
4.57
